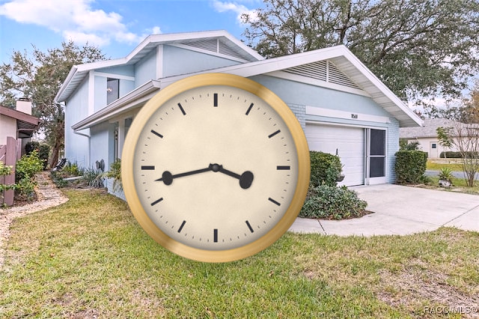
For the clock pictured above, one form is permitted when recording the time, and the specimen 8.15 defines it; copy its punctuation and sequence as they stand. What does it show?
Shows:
3.43
